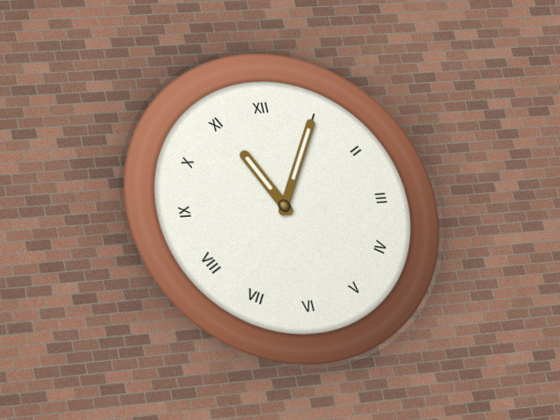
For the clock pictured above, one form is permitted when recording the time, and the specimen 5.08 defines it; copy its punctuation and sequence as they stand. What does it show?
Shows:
11.05
